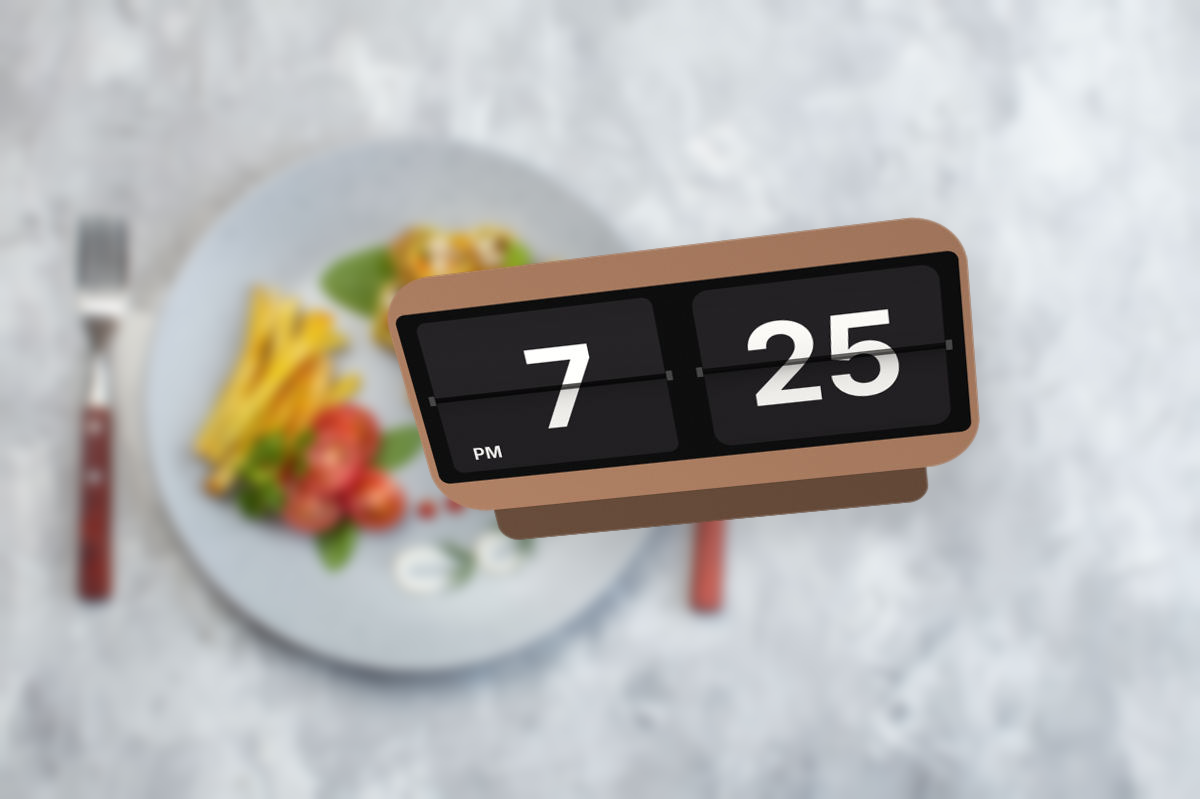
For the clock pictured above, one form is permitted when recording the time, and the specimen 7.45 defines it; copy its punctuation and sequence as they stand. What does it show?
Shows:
7.25
